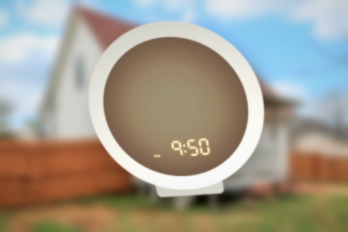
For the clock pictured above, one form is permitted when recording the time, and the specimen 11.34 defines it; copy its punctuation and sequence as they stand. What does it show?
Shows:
9.50
